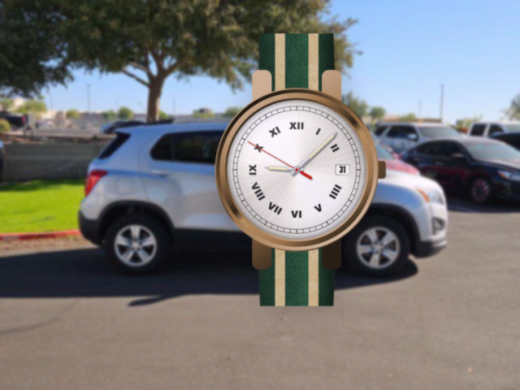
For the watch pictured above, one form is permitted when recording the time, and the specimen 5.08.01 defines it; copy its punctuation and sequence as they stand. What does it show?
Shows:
9.07.50
